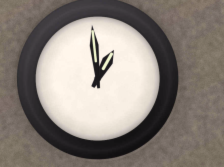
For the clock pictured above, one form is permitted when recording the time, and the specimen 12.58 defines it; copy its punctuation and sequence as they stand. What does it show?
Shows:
12.59
